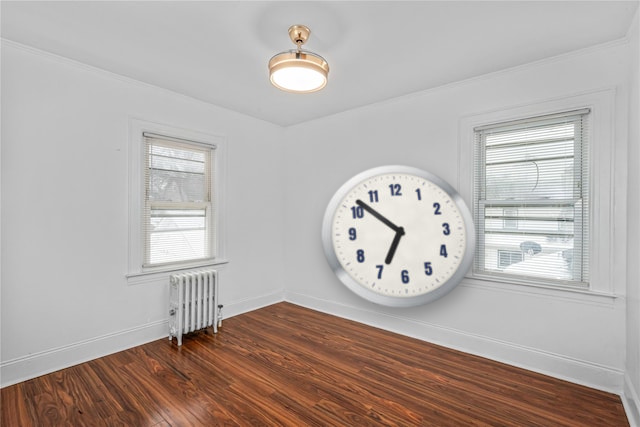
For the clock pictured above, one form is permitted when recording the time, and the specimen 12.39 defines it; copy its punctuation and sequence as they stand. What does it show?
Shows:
6.52
